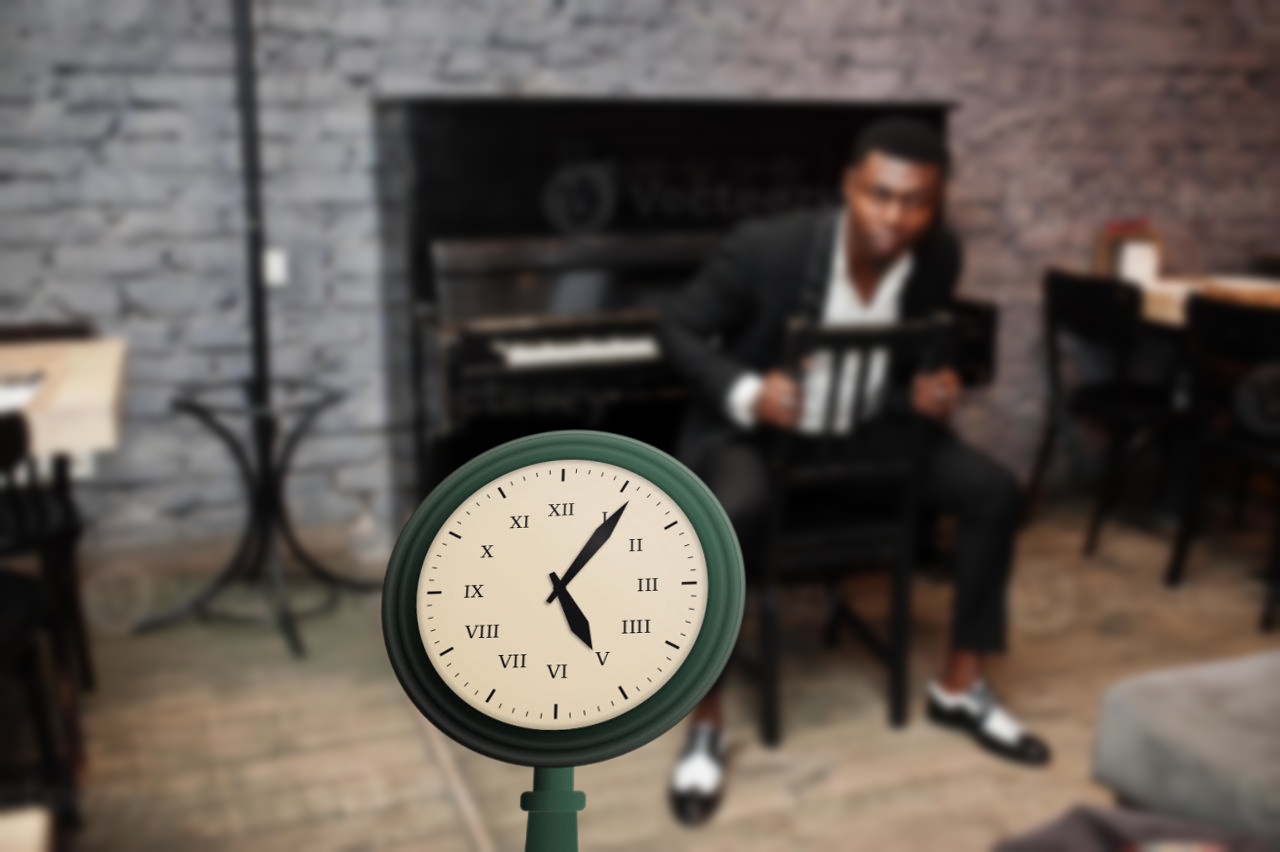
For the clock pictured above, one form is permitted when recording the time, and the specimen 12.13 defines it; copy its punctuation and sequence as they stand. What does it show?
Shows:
5.06
